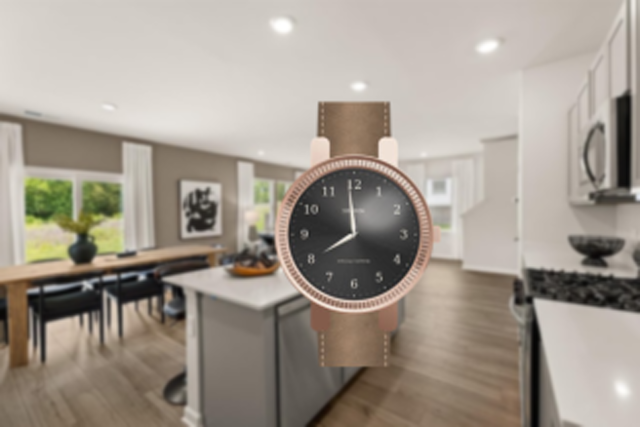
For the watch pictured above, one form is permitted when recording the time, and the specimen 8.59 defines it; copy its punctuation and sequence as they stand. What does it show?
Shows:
7.59
